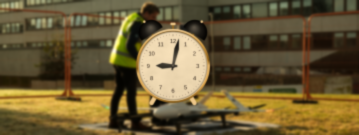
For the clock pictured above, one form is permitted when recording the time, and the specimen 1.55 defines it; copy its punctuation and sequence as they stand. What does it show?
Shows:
9.02
